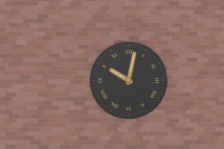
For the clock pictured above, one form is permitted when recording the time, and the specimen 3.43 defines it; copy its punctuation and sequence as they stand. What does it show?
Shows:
10.02
